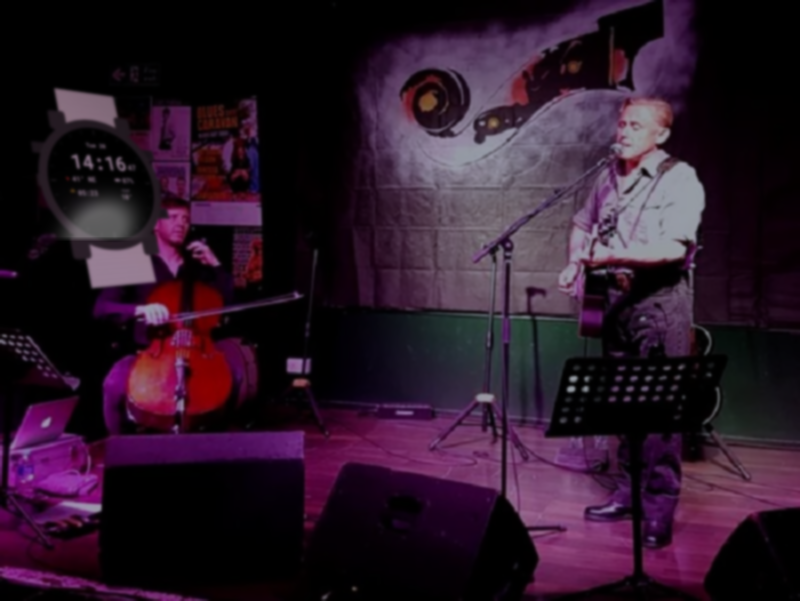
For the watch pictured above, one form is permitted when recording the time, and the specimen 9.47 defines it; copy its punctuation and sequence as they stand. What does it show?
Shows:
14.16
